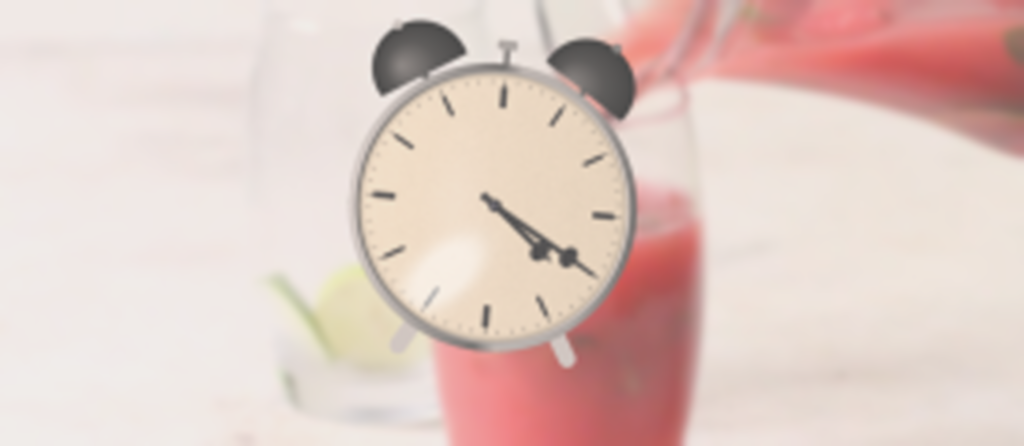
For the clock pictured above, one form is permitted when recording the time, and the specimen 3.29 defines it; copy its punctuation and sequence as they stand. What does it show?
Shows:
4.20
